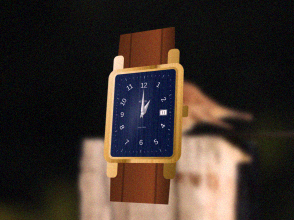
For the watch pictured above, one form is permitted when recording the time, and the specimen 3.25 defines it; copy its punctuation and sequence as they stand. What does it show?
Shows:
1.00
